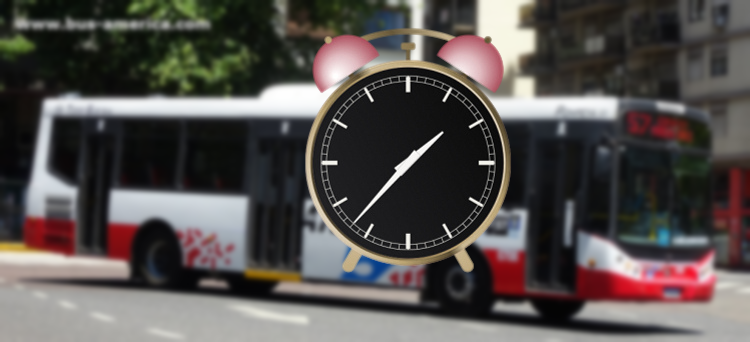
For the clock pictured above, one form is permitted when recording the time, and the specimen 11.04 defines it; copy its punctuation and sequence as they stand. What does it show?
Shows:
1.37
